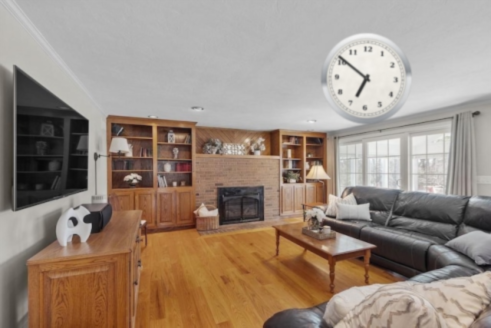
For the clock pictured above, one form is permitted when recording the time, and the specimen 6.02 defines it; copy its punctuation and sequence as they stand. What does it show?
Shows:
6.51
